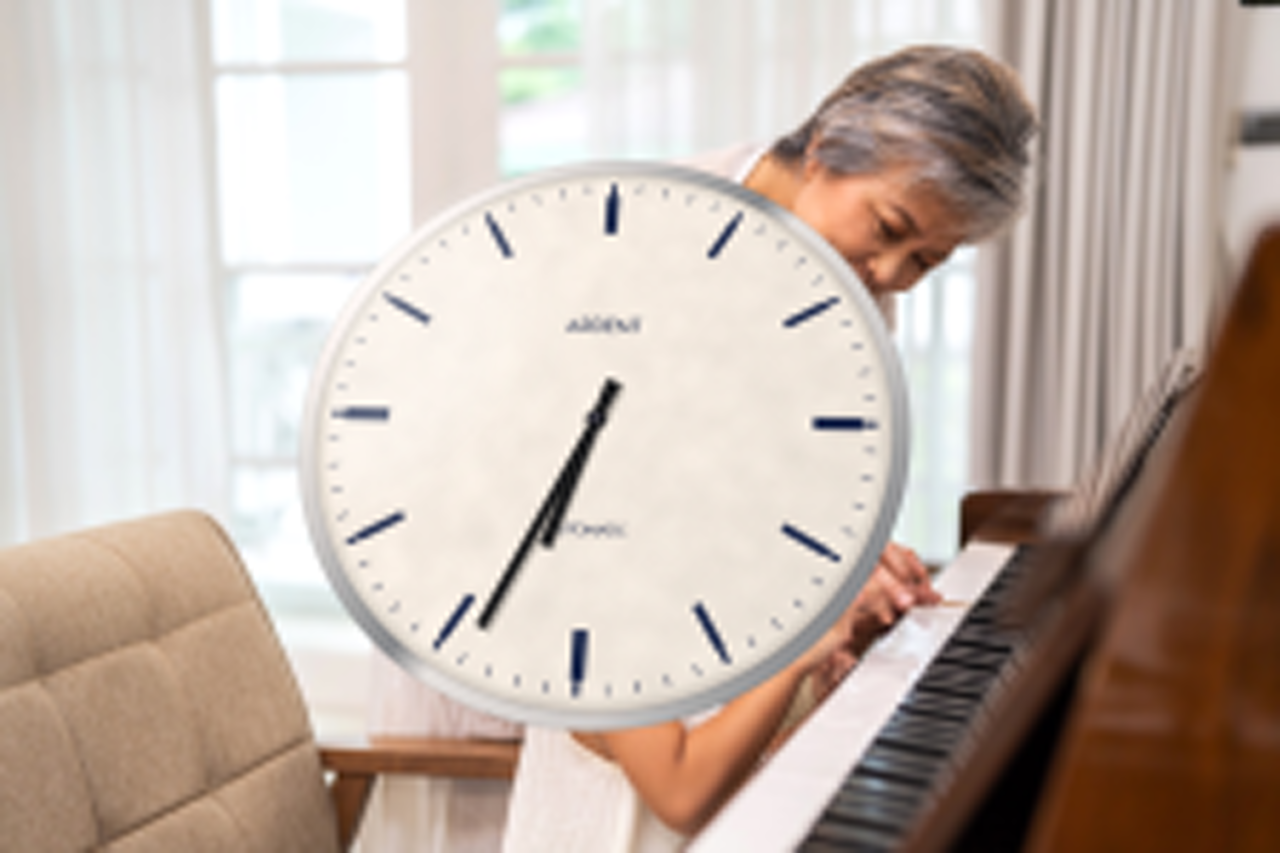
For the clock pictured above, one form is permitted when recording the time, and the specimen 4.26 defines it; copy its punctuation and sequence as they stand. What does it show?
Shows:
6.34
